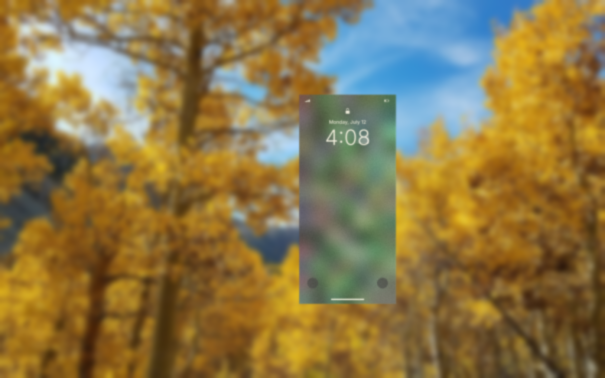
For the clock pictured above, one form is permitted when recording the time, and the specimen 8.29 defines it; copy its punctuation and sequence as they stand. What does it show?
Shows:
4.08
